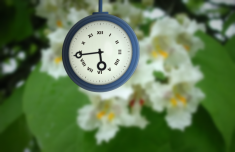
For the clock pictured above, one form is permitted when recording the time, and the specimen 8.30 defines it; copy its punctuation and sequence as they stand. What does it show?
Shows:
5.44
